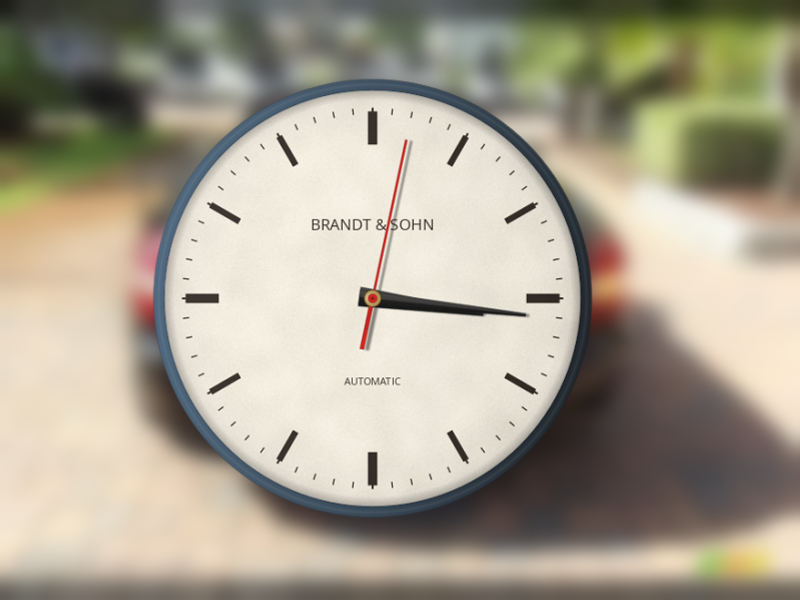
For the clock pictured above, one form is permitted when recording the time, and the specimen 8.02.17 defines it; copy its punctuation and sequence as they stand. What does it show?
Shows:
3.16.02
